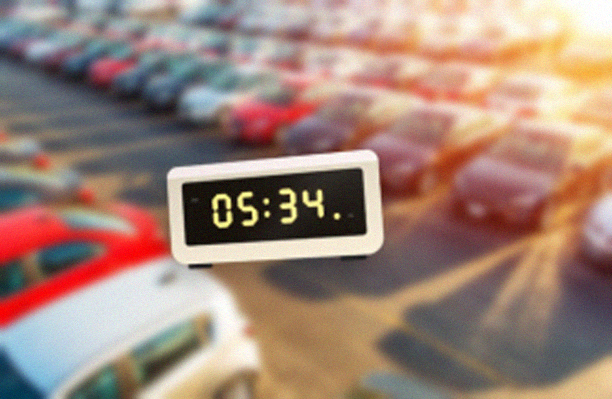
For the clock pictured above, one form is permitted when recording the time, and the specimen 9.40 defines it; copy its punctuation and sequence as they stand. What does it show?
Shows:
5.34
